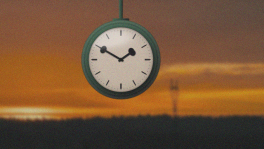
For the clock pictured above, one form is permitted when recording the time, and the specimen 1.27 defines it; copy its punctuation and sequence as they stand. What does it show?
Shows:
1.50
